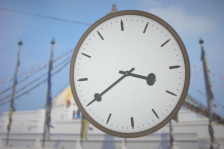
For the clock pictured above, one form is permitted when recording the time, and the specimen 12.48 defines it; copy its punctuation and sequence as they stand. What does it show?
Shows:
3.40
